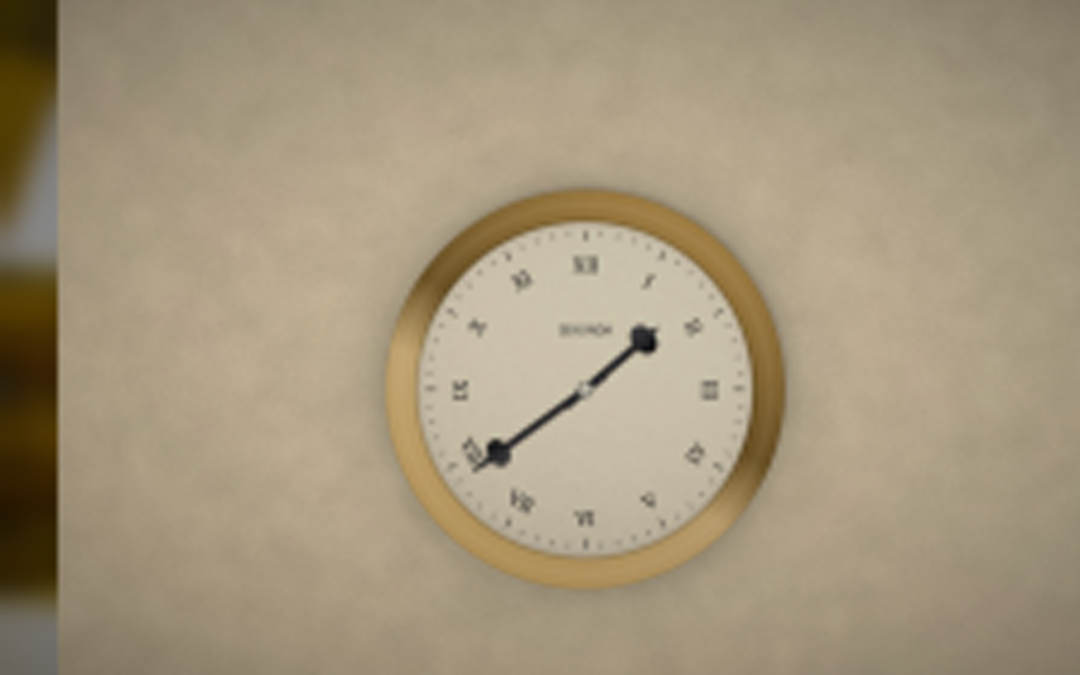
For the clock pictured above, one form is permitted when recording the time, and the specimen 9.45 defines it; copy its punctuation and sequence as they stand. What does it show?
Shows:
1.39
